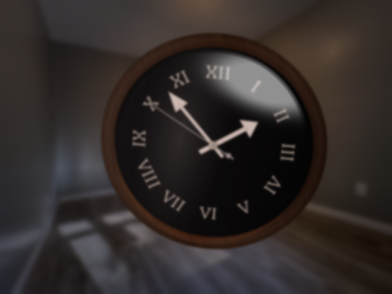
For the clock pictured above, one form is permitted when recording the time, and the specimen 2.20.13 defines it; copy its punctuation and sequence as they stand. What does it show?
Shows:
1.52.50
